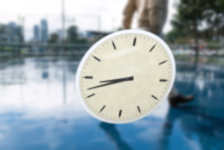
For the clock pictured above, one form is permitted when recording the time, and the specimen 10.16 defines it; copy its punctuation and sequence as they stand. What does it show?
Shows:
8.42
